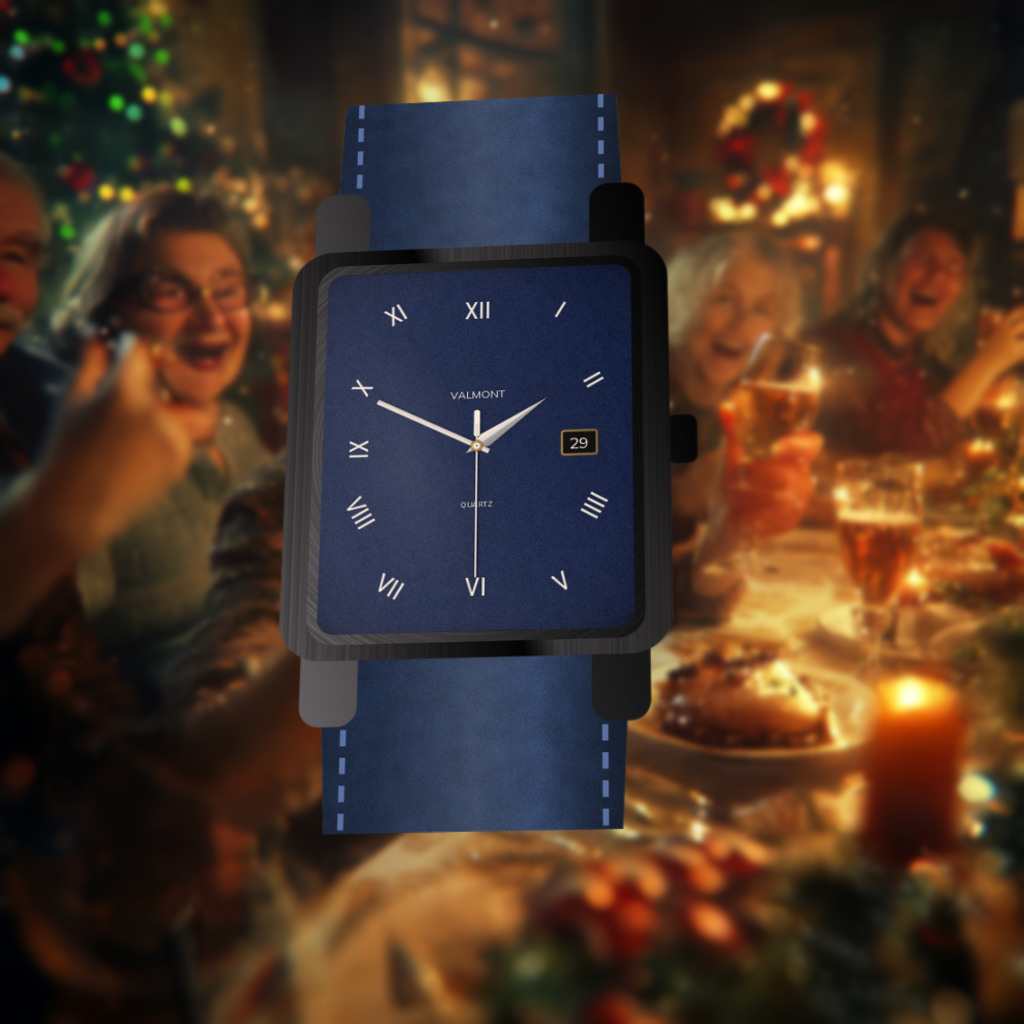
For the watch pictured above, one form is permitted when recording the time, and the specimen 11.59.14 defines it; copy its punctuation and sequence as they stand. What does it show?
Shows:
1.49.30
